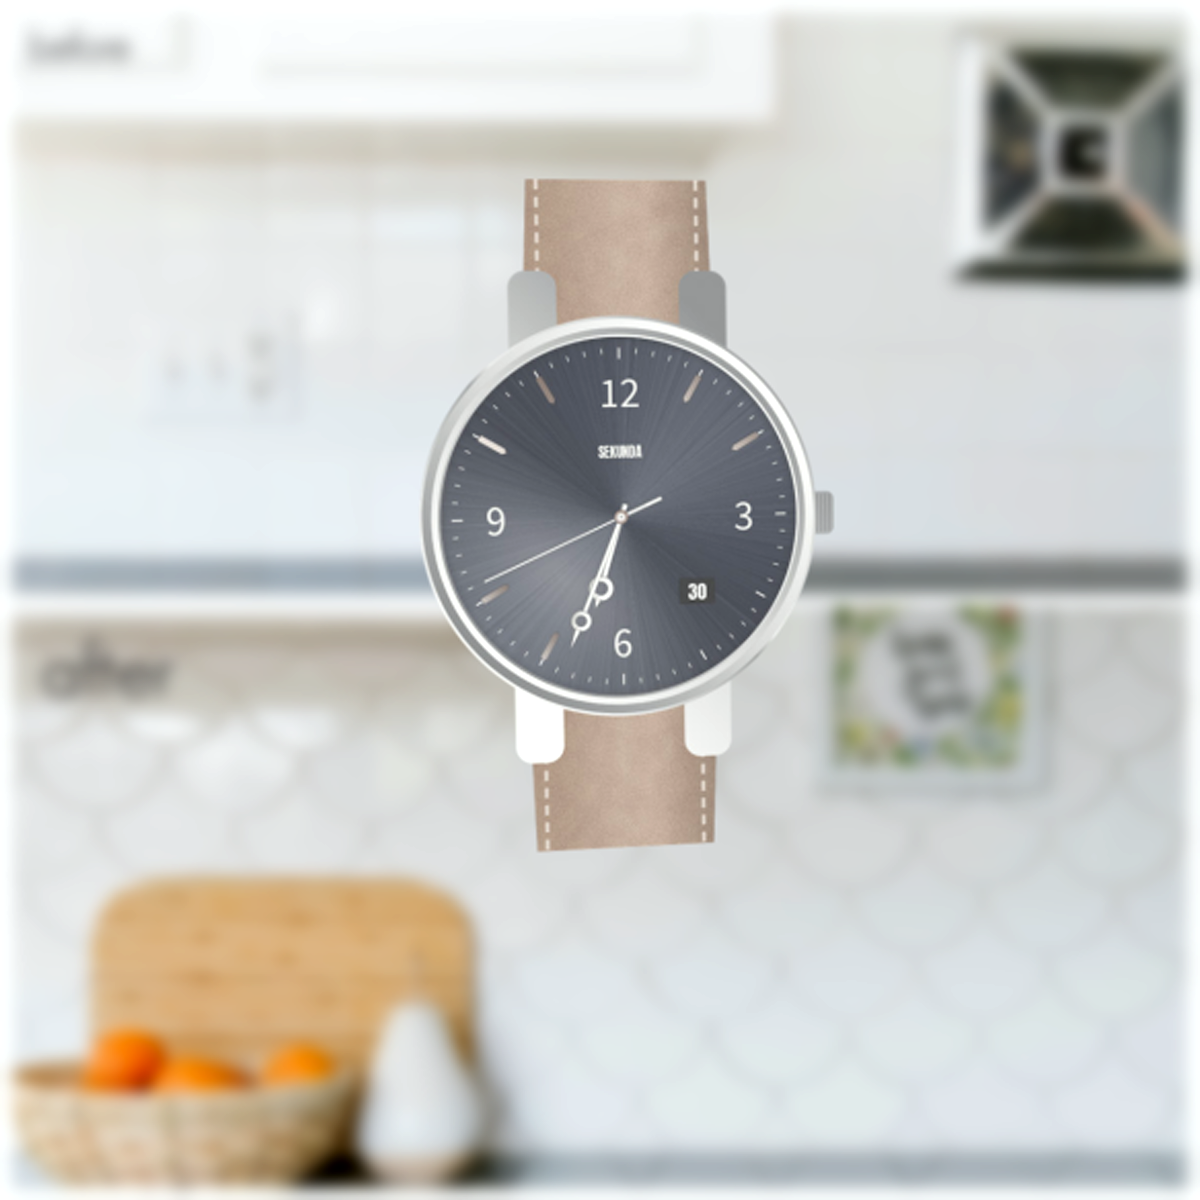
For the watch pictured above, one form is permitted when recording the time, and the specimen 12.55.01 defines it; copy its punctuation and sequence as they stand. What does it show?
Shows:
6.33.41
